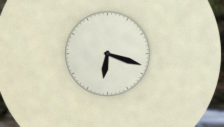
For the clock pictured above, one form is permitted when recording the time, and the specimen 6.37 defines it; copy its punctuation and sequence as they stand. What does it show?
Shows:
6.18
